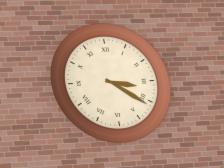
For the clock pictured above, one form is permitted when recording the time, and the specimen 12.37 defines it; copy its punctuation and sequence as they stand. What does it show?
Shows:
3.21
